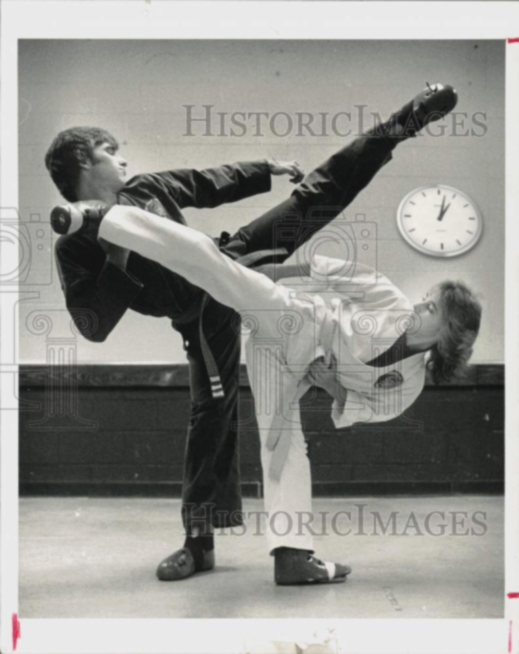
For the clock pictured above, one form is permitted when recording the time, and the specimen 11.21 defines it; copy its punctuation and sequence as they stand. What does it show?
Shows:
1.02
